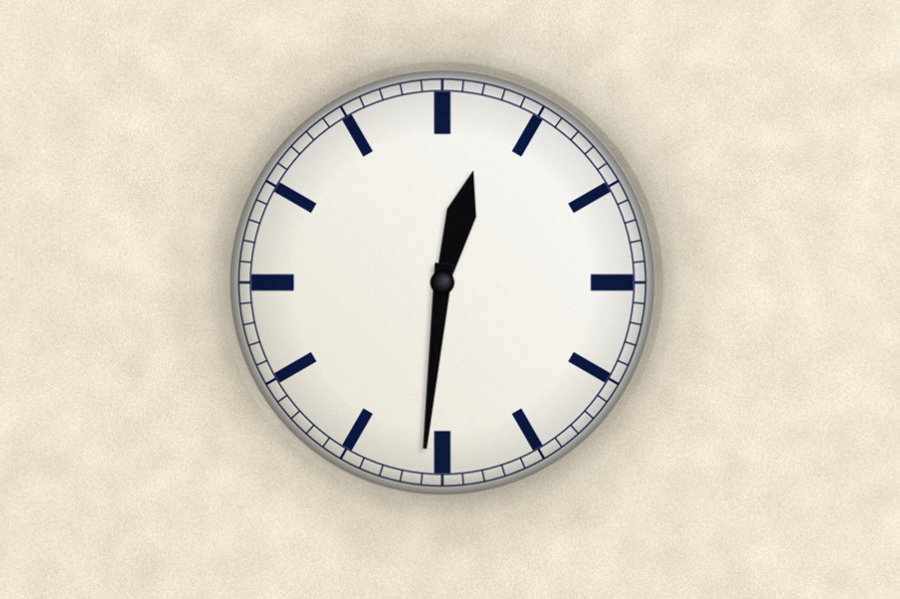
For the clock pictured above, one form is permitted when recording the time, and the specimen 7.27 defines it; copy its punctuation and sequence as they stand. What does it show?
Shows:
12.31
